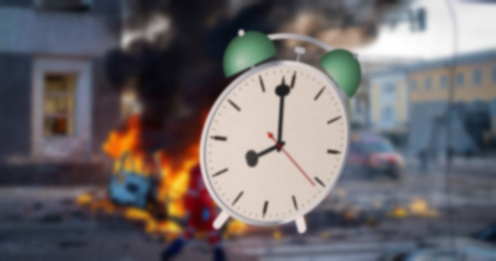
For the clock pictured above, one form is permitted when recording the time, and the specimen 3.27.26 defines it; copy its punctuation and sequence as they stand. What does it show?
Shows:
7.58.21
